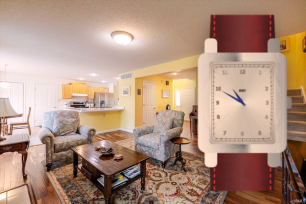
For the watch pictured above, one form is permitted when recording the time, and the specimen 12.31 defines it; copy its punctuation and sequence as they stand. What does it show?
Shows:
10.50
